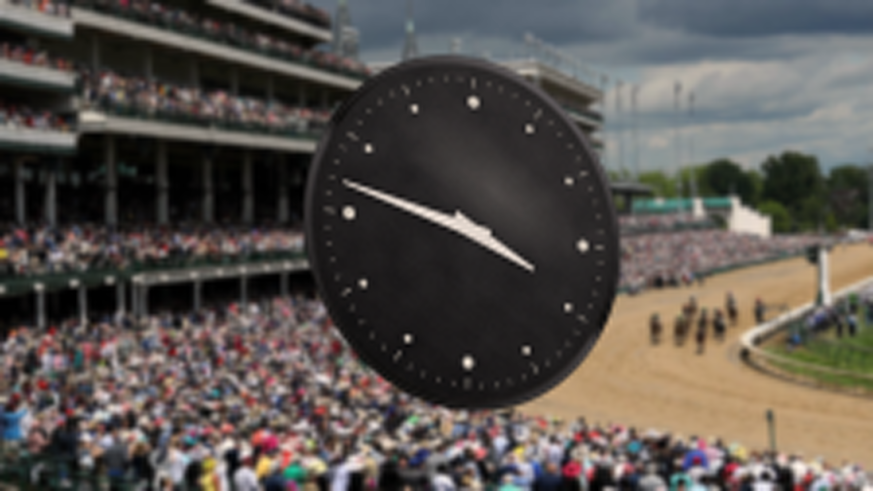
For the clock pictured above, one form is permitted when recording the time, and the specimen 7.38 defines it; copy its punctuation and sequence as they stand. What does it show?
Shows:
3.47
